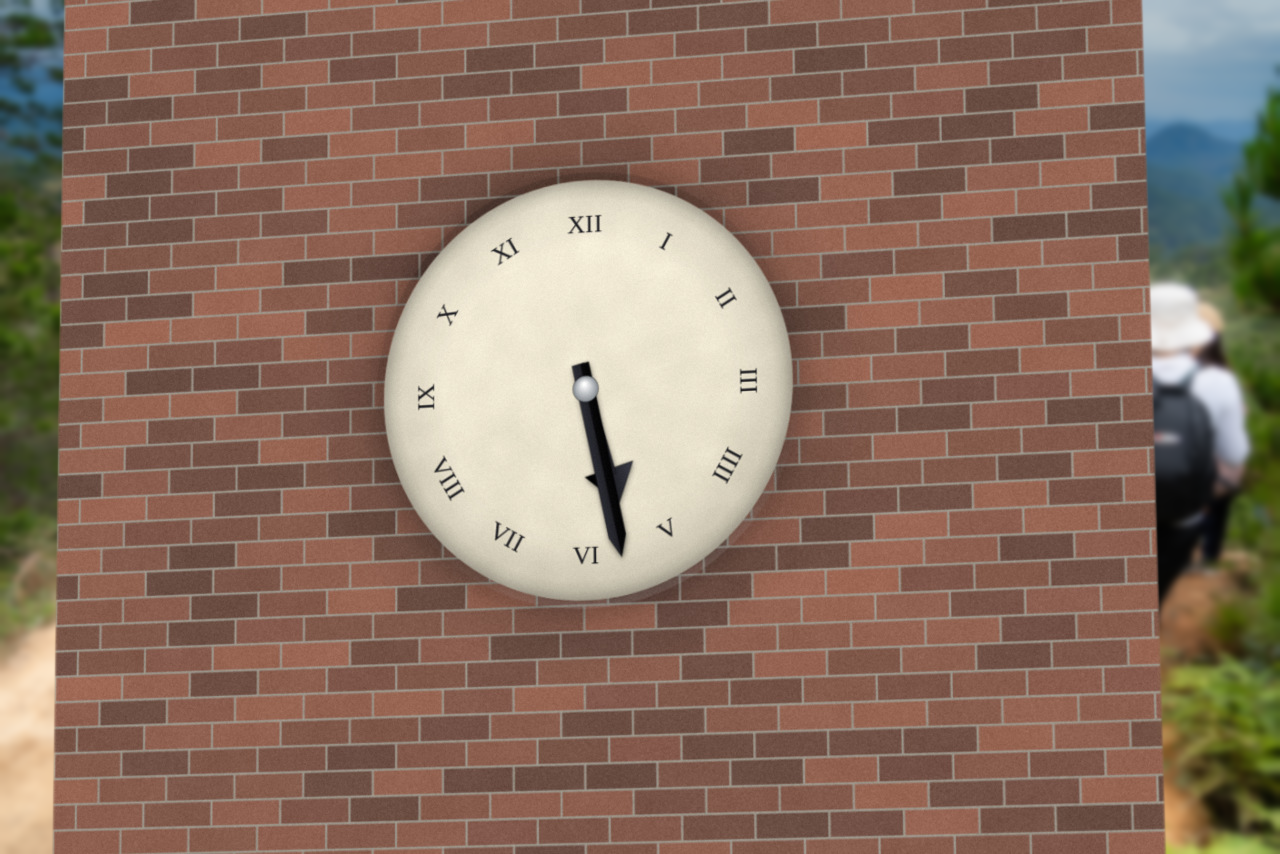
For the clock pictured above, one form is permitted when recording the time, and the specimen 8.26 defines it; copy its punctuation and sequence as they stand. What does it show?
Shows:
5.28
